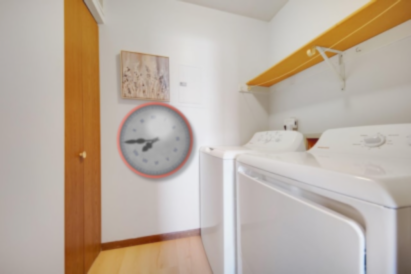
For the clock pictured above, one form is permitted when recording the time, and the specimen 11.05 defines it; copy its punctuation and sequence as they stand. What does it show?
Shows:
7.45
